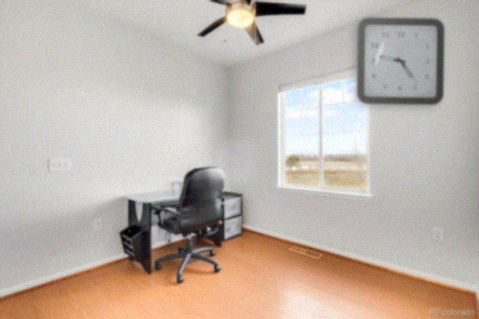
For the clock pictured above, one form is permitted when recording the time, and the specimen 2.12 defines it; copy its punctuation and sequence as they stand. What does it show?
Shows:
9.24
